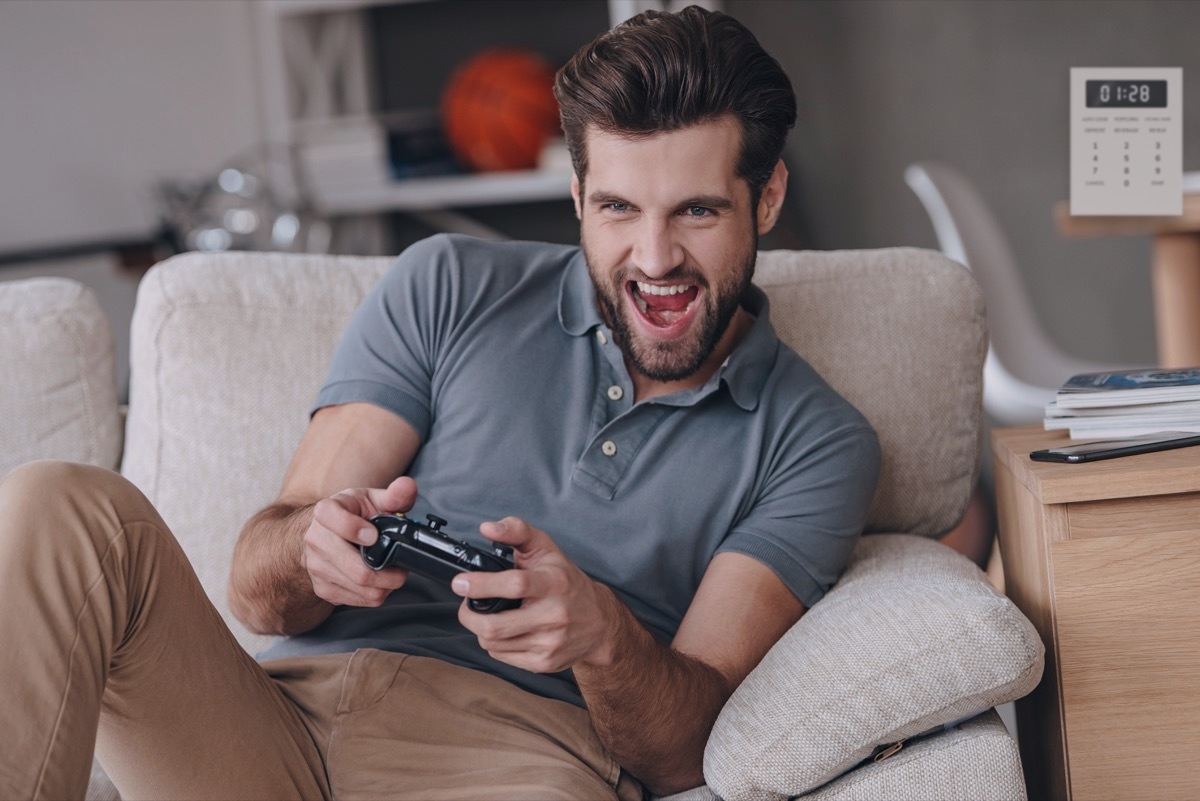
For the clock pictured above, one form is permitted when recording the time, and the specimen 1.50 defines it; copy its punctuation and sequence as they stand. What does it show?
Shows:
1.28
